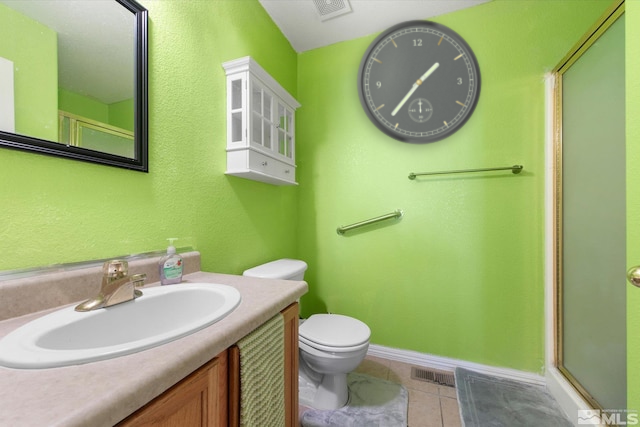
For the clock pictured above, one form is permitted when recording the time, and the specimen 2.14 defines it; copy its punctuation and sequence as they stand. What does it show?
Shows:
1.37
